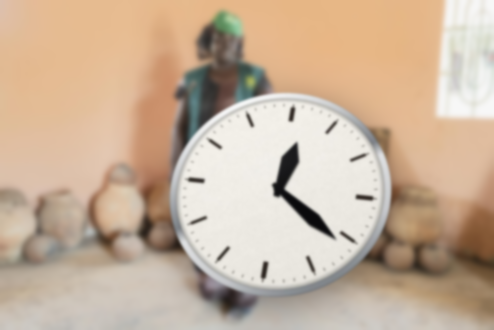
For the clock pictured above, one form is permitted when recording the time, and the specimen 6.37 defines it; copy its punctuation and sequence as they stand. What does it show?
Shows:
12.21
